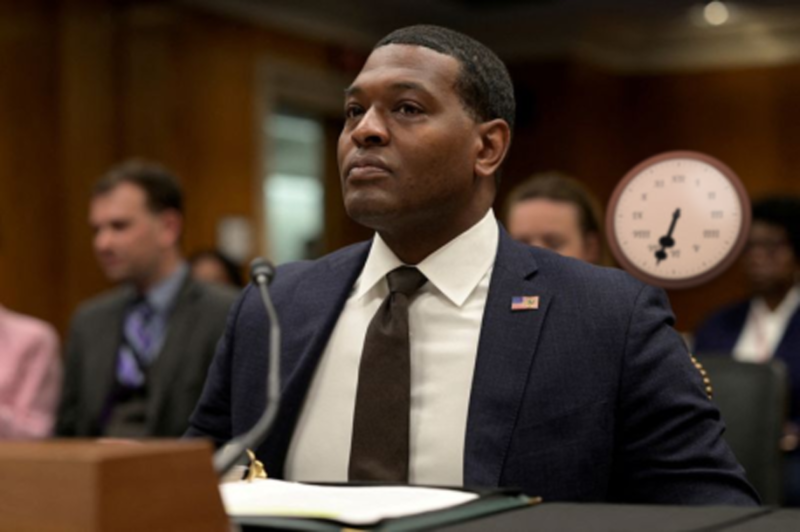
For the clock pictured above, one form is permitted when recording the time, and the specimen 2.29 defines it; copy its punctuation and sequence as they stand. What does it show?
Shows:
6.33
